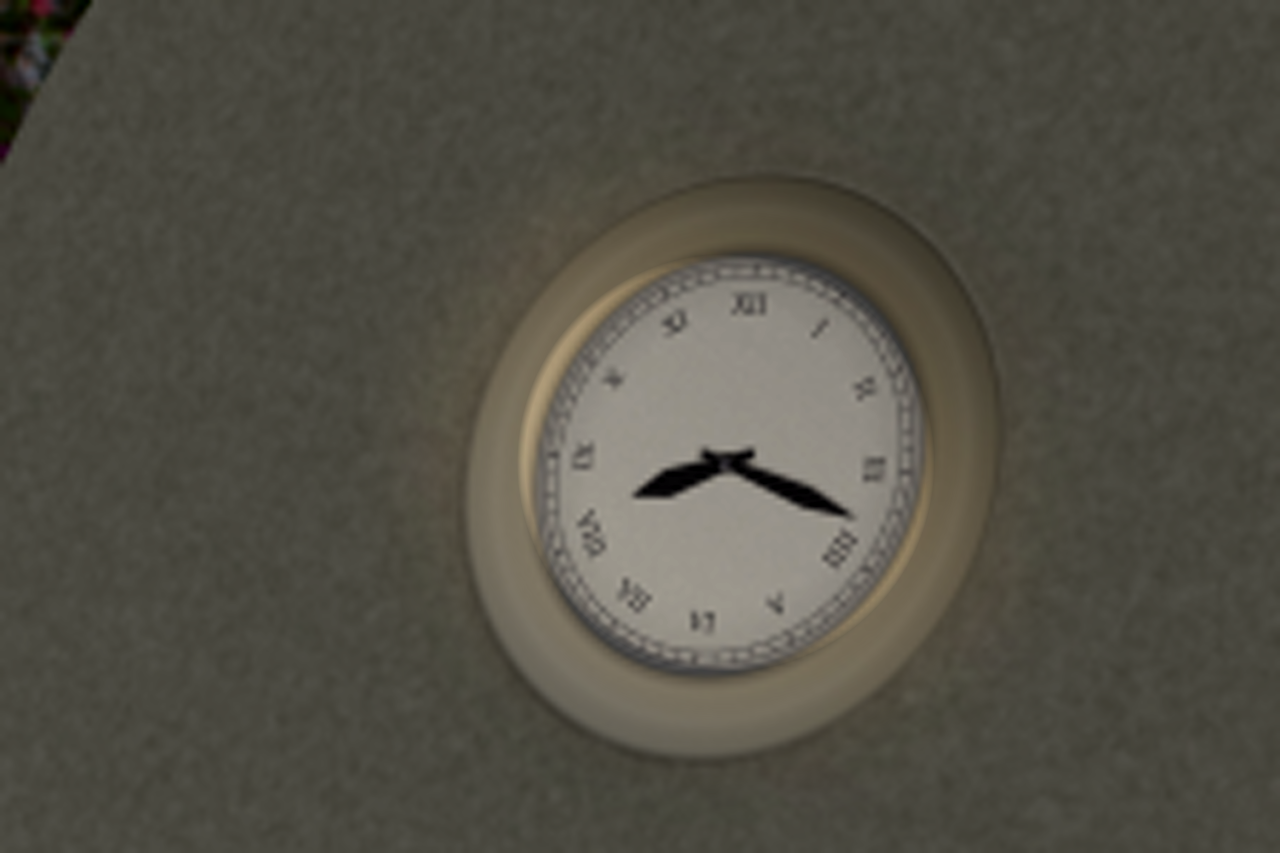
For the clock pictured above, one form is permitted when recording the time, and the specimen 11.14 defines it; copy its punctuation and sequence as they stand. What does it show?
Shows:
8.18
